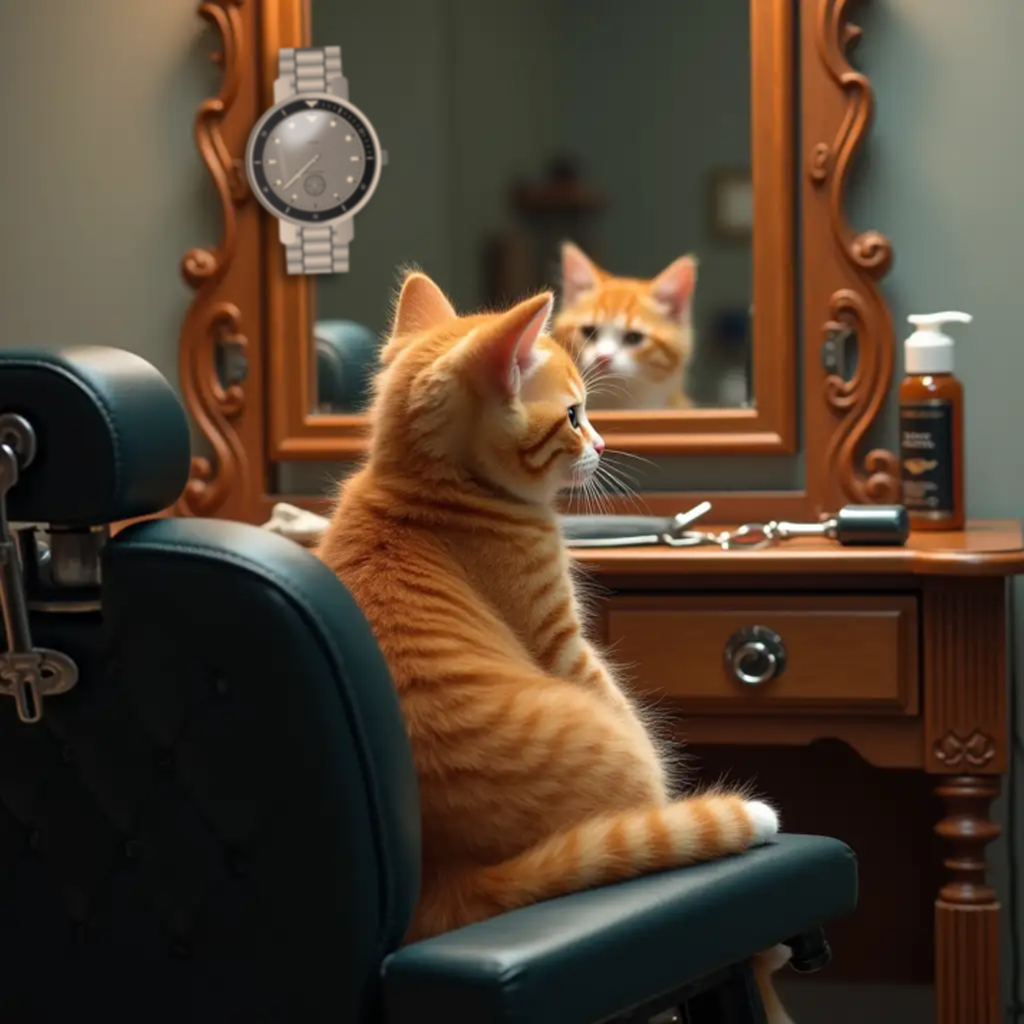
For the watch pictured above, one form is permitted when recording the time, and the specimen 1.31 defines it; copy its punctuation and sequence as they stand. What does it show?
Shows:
7.38
